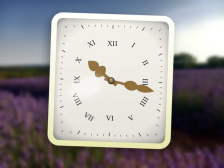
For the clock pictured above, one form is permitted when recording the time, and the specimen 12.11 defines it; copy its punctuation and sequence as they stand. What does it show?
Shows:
10.17
